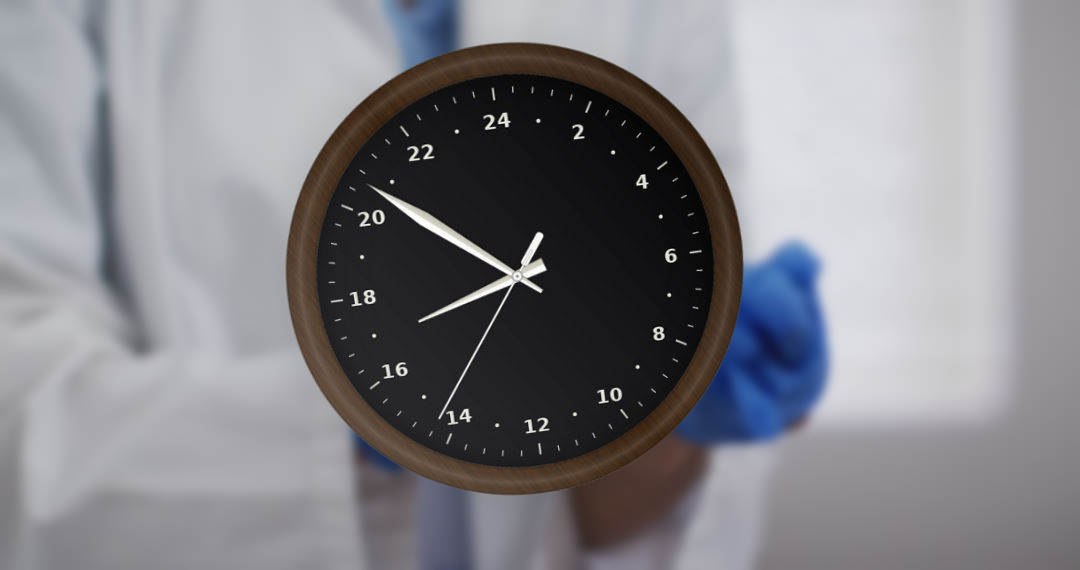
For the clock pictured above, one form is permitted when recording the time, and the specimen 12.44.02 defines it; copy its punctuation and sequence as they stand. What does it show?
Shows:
16.51.36
